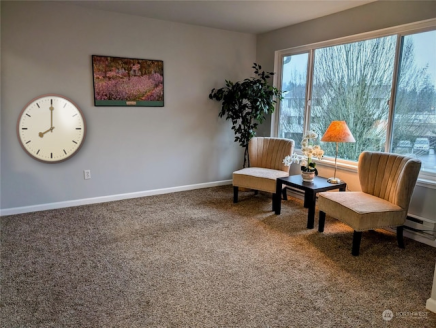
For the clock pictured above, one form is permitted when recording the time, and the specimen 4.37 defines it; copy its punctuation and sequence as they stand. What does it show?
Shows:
8.00
